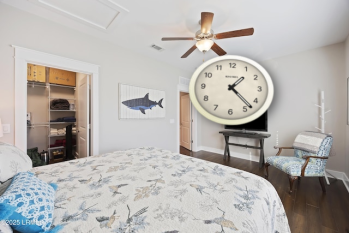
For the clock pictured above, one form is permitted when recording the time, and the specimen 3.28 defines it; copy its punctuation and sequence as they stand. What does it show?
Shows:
1.23
